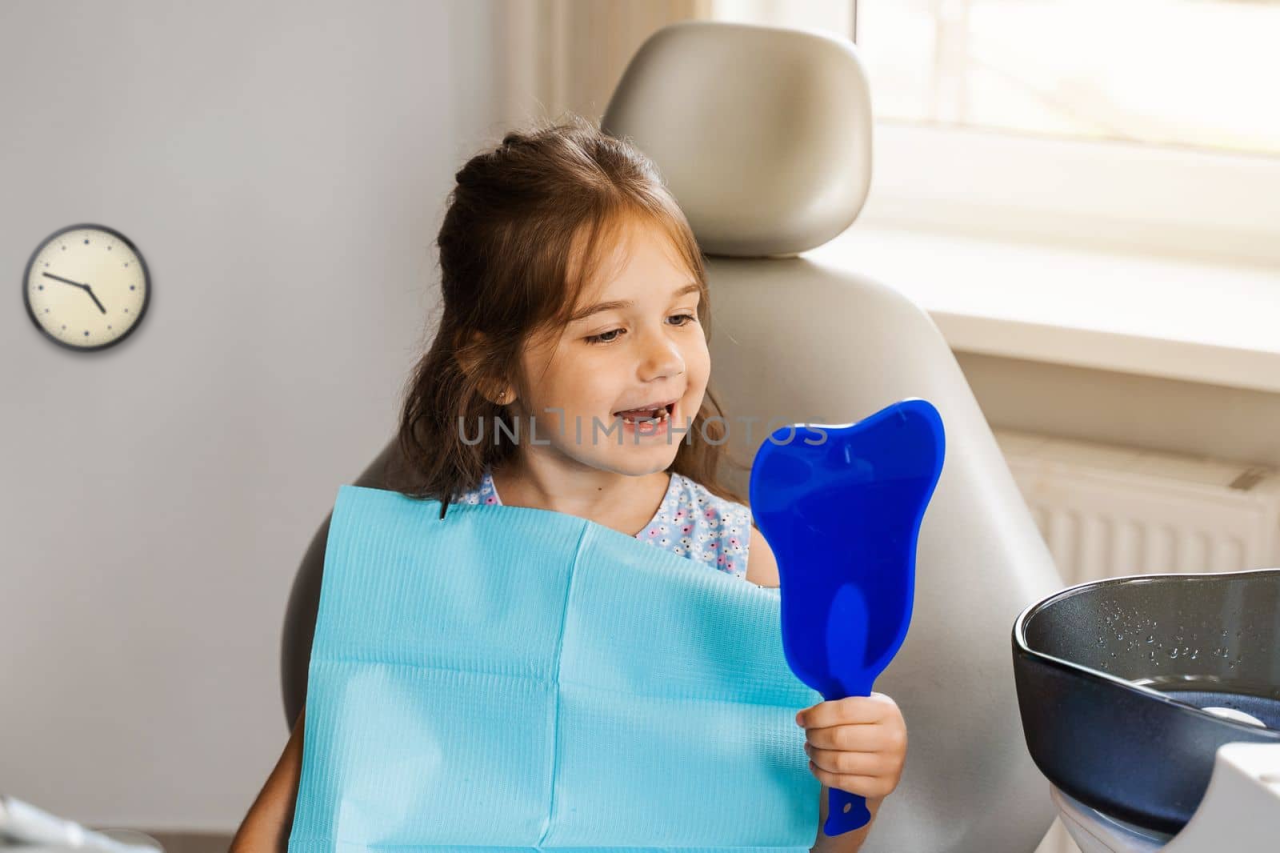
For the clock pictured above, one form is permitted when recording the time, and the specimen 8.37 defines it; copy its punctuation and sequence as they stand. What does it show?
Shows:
4.48
